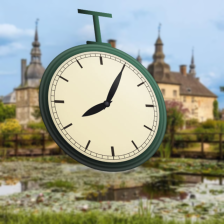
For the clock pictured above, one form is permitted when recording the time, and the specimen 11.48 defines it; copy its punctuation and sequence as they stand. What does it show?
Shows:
8.05
